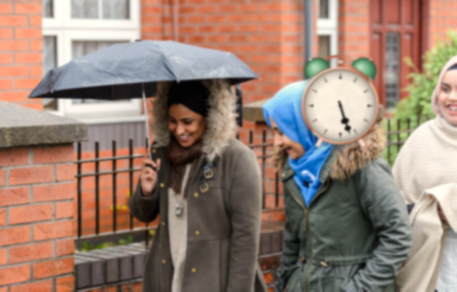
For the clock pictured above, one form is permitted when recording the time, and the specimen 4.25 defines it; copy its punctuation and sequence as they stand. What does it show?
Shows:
5.27
